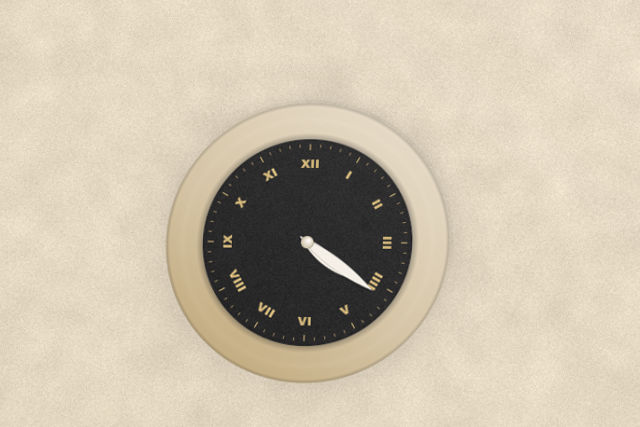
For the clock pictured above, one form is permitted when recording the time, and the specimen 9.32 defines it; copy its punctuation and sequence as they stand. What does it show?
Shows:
4.21
